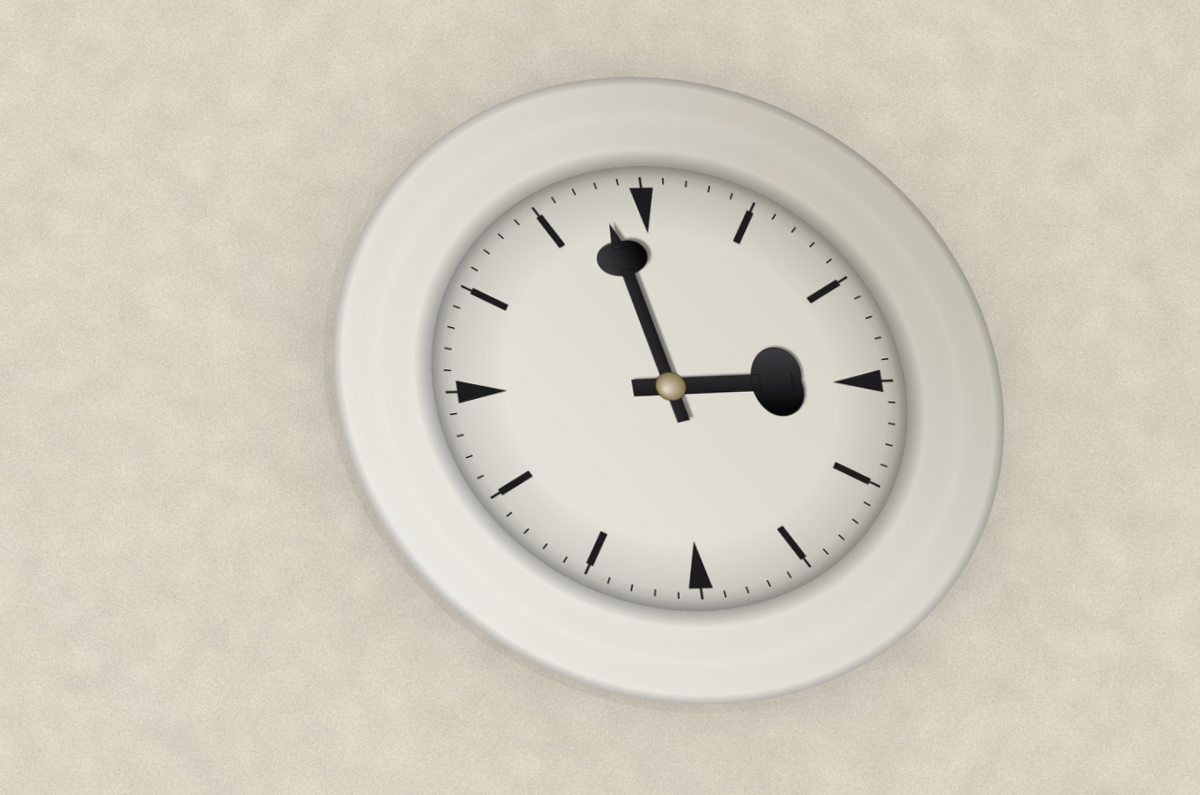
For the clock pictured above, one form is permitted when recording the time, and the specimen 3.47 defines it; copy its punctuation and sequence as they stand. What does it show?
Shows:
2.58
